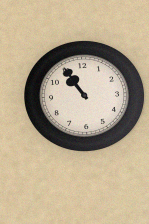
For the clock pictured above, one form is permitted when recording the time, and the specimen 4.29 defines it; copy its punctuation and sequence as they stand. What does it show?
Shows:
10.55
